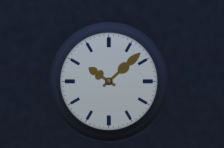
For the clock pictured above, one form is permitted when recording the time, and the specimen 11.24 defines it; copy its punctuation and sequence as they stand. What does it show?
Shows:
10.08
